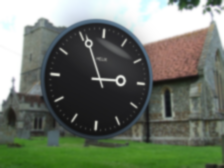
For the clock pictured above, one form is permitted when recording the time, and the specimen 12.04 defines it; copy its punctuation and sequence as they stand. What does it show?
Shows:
2.56
